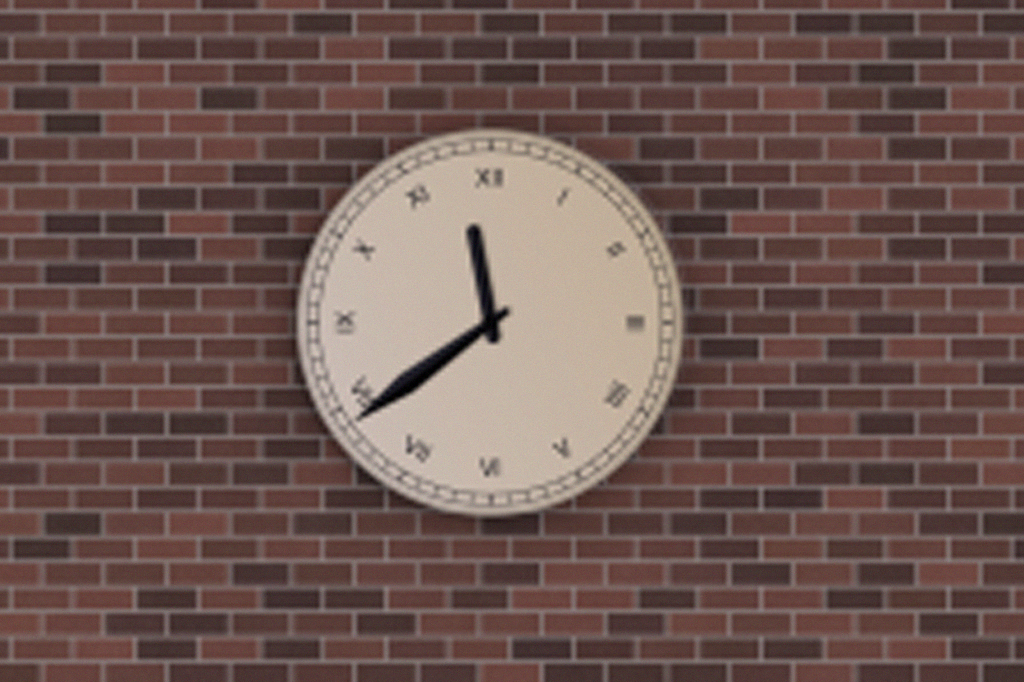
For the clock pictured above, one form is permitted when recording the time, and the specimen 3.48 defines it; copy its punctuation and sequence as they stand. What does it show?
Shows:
11.39
